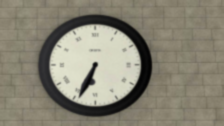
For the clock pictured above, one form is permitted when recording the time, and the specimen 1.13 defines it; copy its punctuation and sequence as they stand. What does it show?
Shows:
6.34
